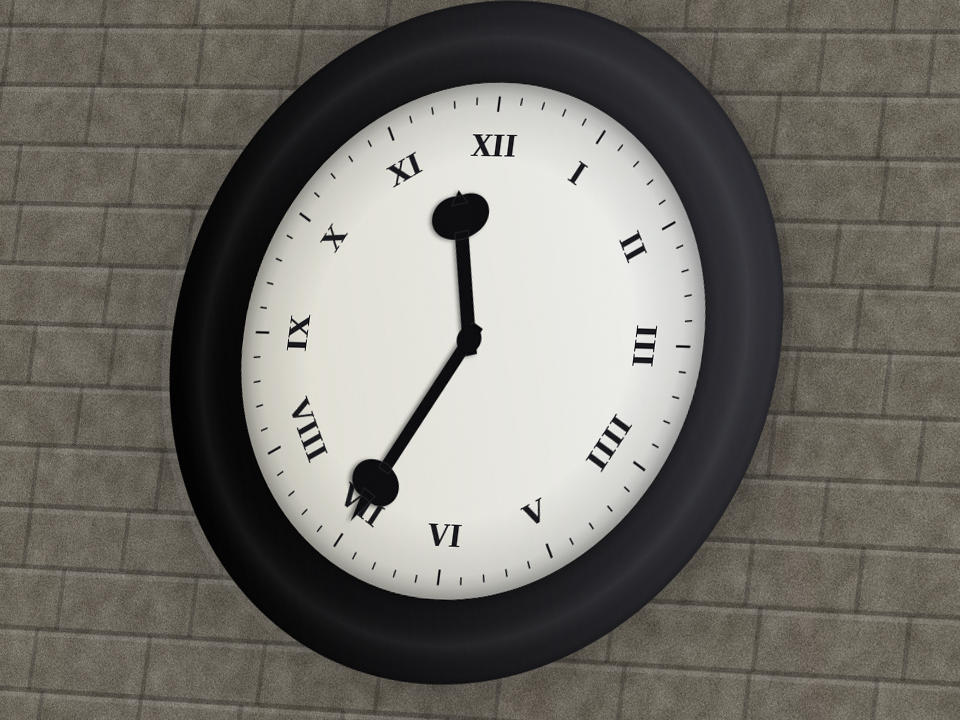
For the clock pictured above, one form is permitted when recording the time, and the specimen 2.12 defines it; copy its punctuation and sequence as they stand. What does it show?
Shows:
11.35
